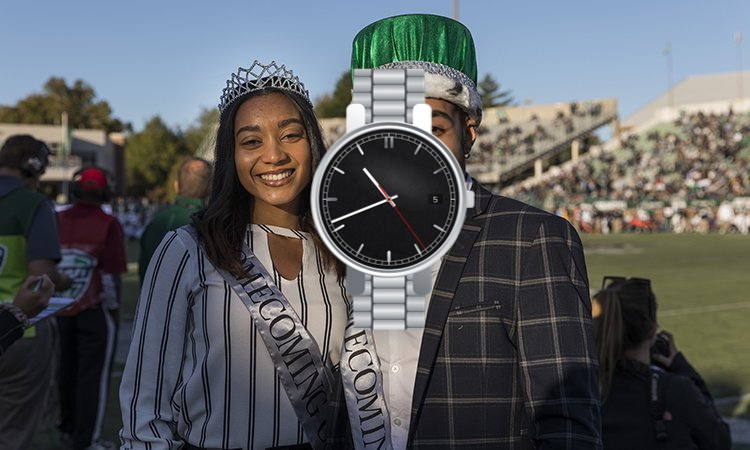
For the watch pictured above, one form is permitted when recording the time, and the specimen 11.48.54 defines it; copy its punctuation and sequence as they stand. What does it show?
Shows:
10.41.24
